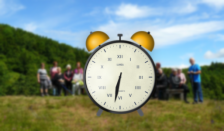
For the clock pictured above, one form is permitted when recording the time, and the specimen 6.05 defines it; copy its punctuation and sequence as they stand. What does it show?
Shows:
6.32
